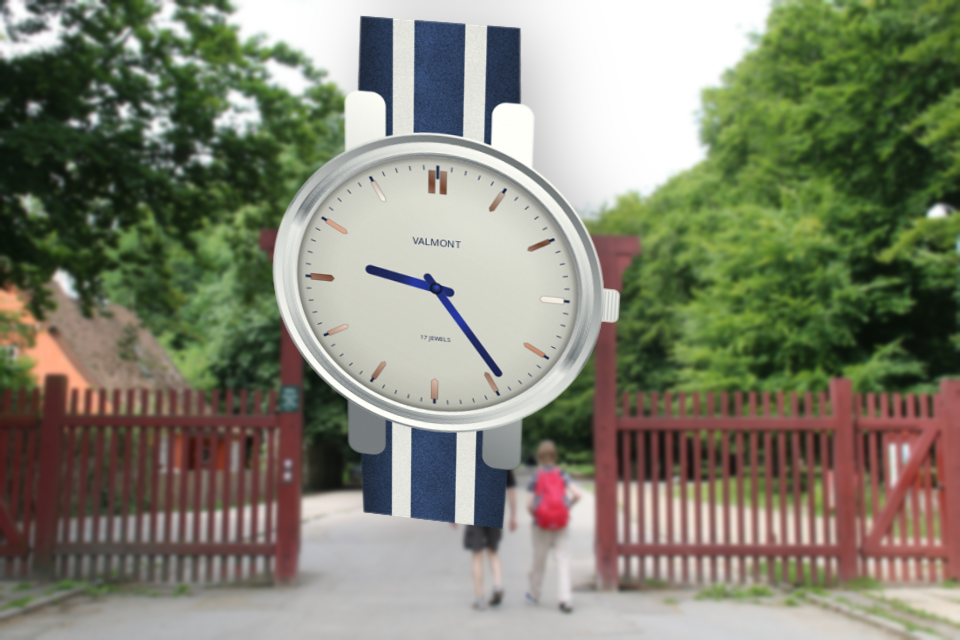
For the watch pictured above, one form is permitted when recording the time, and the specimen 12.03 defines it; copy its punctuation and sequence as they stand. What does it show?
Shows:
9.24
